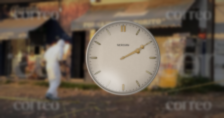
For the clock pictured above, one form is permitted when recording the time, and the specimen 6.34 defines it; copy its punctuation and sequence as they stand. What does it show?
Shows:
2.10
